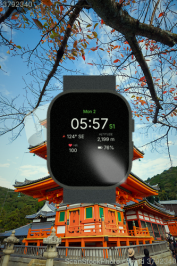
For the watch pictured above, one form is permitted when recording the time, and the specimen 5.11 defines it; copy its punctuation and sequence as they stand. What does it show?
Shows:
5.57
